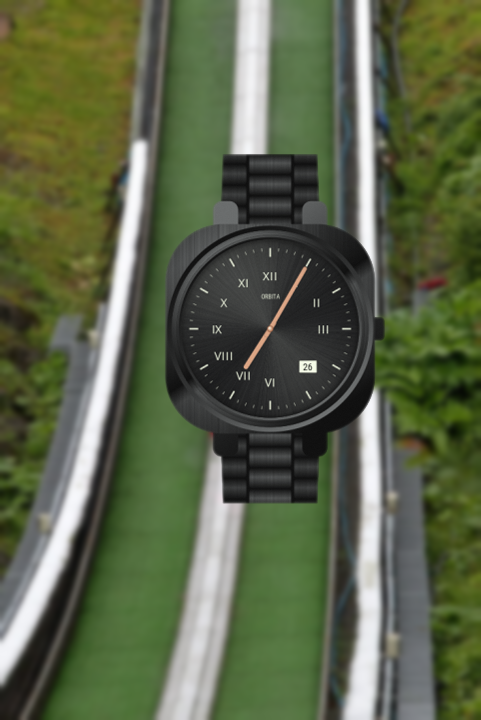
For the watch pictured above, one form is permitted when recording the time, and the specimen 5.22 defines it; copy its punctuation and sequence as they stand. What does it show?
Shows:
7.05
